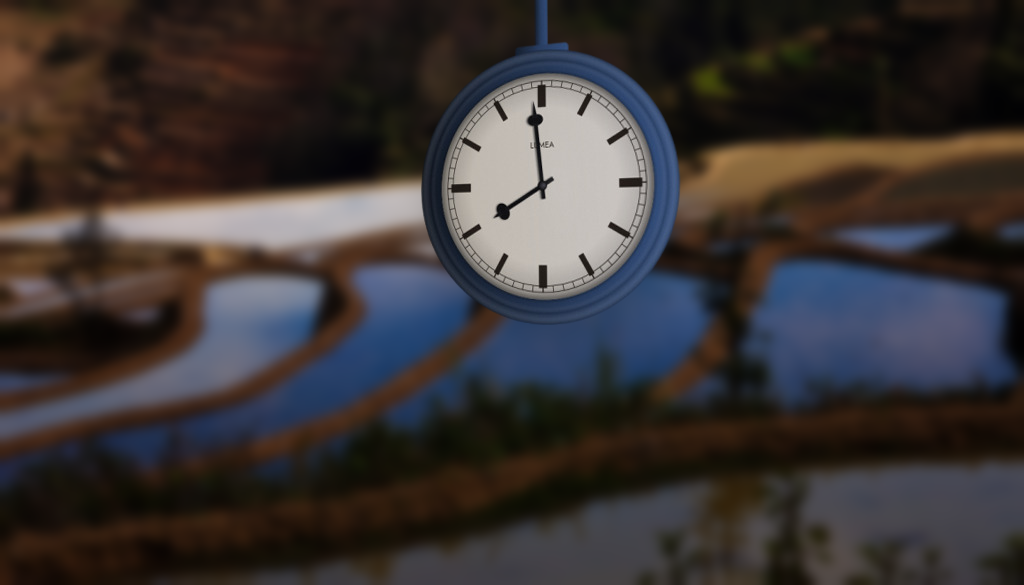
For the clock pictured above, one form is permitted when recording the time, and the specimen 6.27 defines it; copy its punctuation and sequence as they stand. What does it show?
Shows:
7.59
